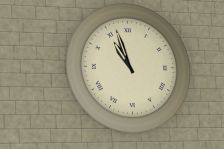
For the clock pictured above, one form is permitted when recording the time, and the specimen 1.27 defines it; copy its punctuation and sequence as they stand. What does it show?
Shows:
10.57
